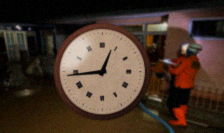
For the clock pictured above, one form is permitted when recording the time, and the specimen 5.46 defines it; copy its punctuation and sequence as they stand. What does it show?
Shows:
12.44
